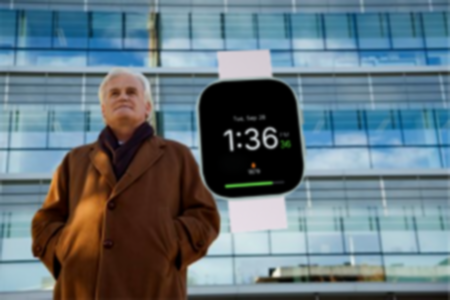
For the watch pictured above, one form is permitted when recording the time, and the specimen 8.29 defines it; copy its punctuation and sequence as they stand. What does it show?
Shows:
1.36
